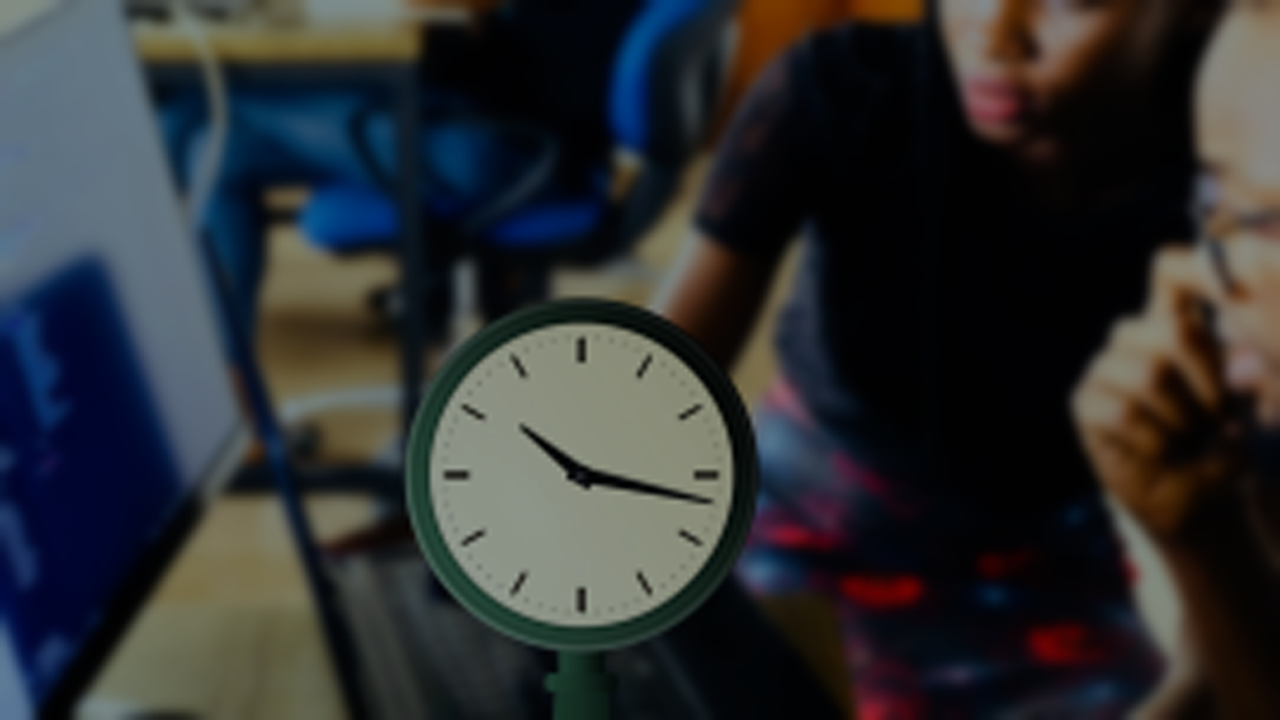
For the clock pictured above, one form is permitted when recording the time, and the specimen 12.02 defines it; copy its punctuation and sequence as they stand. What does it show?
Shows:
10.17
